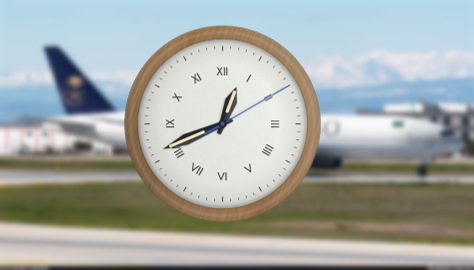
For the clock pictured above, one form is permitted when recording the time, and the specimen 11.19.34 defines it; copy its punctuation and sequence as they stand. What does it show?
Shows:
12.41.10
